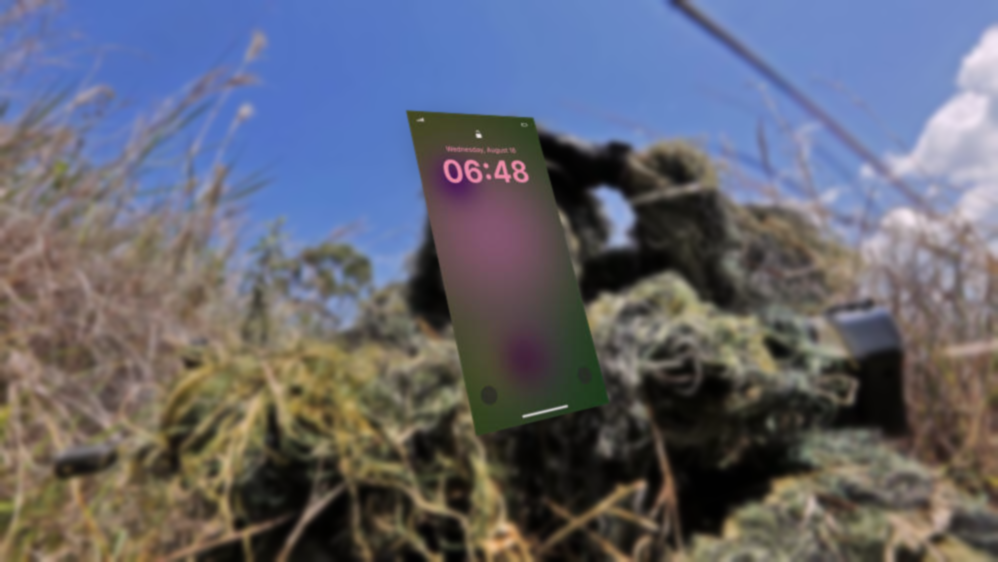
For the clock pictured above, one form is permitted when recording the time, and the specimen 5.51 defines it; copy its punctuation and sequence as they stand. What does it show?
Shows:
6.48
